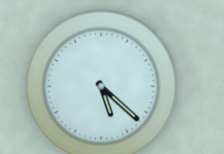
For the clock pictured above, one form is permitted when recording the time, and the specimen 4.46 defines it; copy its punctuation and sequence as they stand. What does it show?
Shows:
5.22
